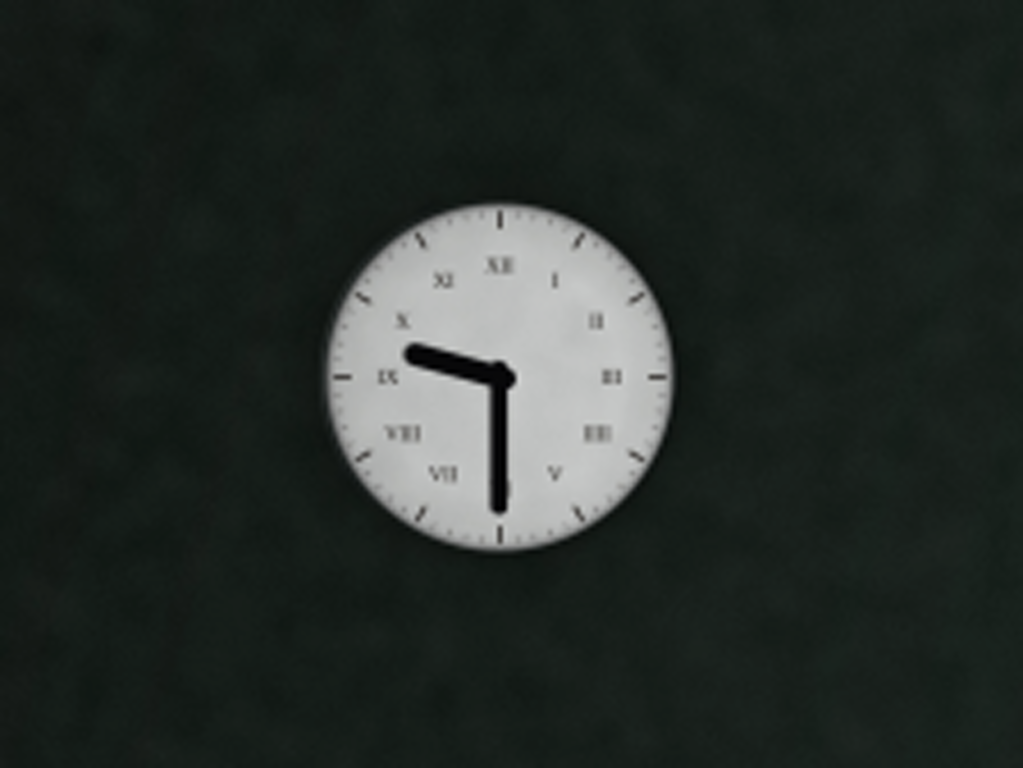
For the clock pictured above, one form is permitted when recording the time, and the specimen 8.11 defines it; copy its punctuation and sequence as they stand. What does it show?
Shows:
9.30
